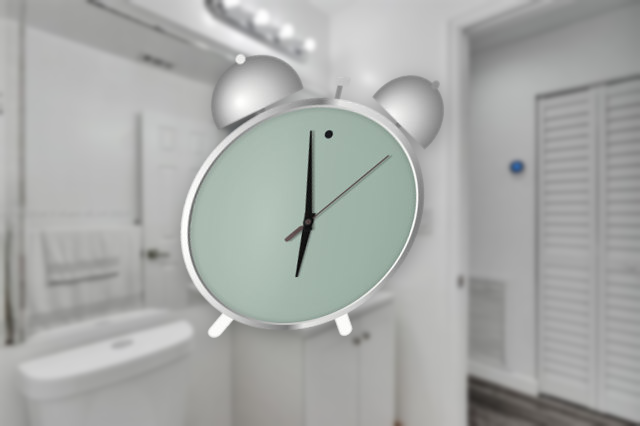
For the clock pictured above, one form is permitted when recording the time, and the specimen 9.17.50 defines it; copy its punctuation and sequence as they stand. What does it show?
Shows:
5.58.07
